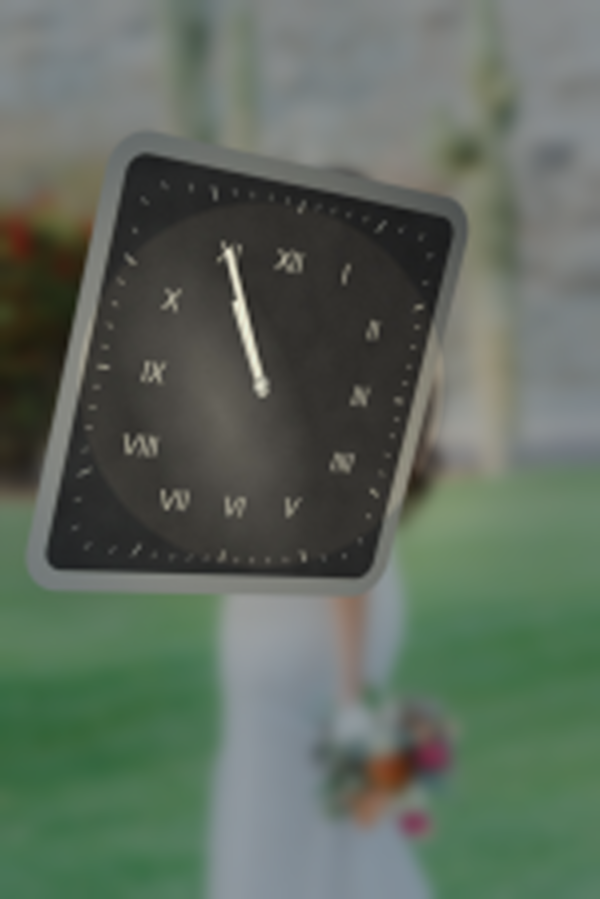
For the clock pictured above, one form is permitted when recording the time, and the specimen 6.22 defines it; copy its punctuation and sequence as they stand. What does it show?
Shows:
10.55
